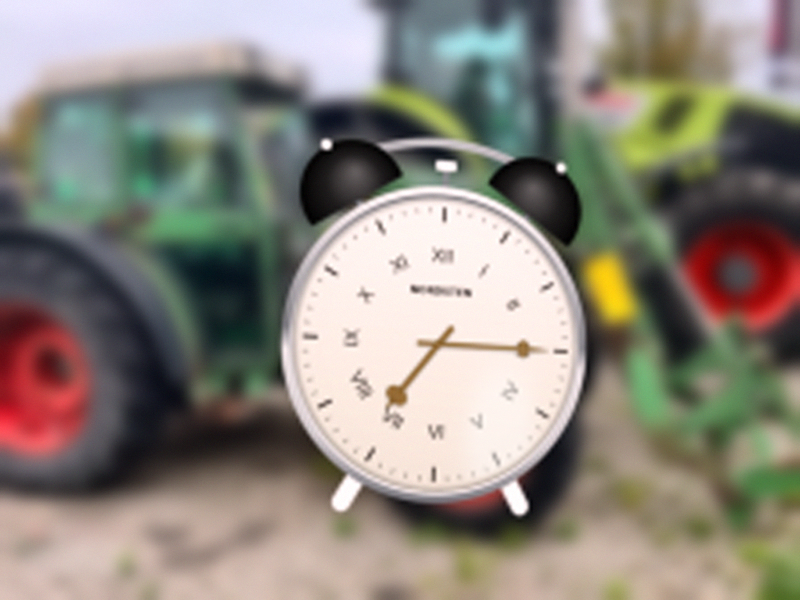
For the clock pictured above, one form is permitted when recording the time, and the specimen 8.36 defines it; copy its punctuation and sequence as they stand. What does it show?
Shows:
7.15
